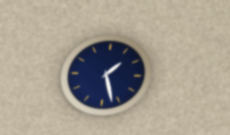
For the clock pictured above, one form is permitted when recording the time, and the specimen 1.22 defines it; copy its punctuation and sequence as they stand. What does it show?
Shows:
1.27
